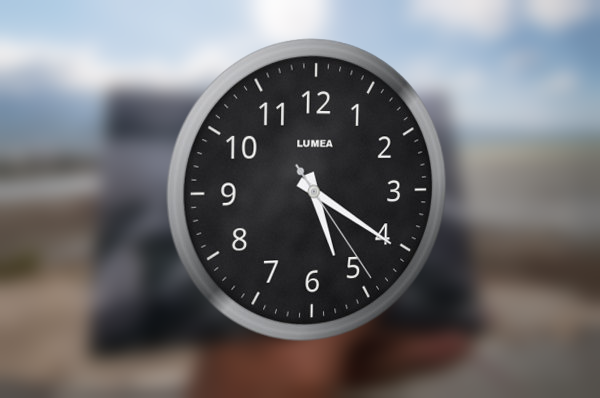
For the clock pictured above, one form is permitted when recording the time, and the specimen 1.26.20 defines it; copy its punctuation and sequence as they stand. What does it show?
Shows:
5.20.24
